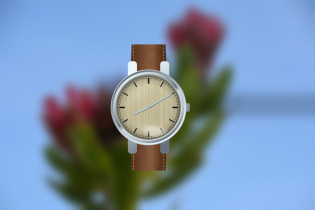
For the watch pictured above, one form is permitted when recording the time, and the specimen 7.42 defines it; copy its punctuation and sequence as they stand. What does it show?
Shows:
8.10
